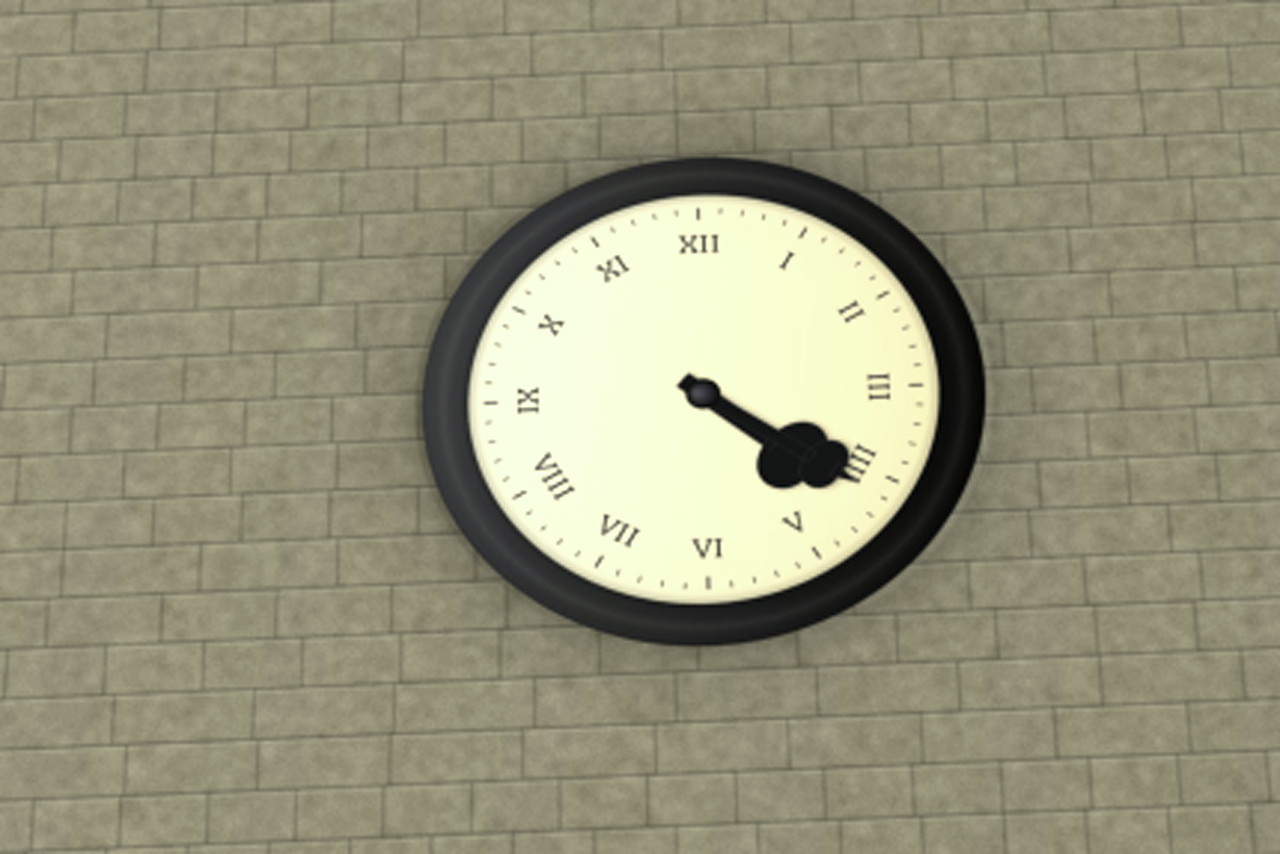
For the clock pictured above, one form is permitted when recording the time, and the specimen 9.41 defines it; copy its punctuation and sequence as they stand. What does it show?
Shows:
4.21
